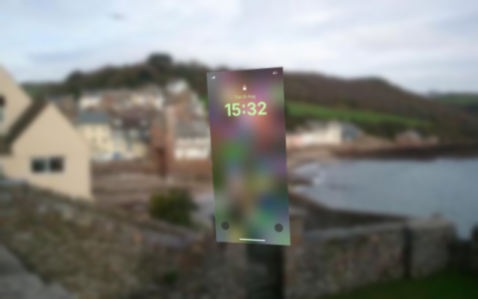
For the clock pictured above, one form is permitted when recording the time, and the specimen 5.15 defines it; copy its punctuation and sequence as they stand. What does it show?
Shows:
15.32
